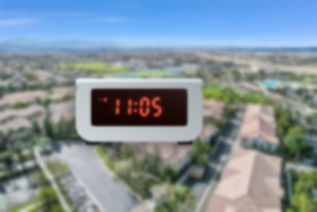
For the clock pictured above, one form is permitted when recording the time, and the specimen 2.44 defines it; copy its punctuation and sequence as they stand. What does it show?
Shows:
11.05
